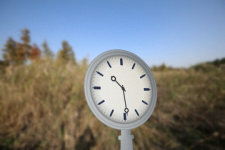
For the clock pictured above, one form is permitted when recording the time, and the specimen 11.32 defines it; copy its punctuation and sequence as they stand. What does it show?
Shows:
10.29
